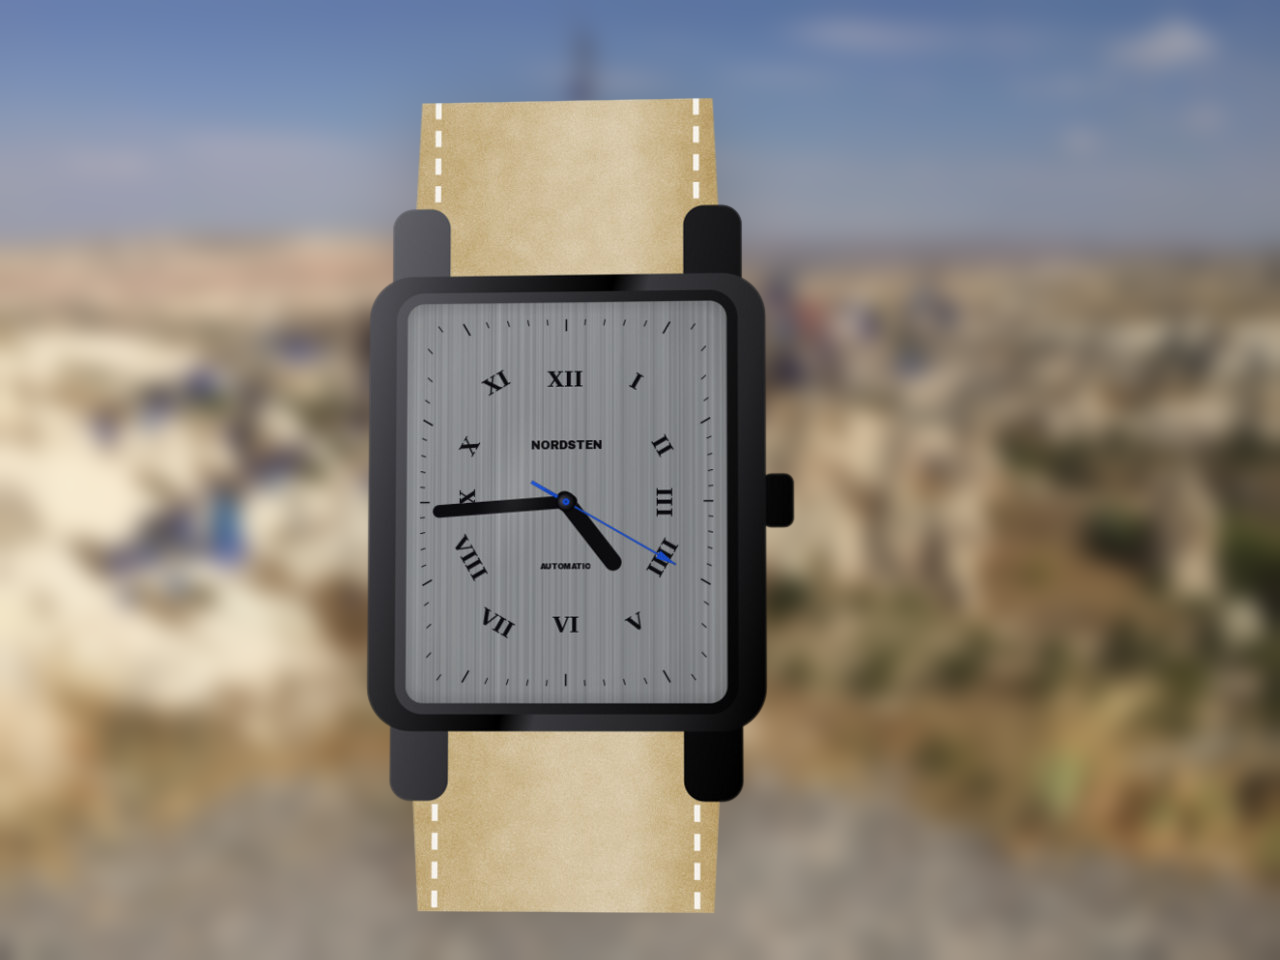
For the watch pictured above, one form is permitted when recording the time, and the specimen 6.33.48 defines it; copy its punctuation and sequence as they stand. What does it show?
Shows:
4.44.20
